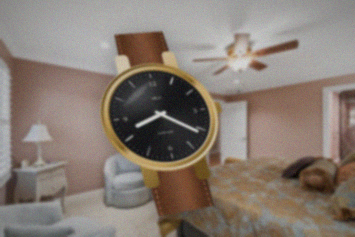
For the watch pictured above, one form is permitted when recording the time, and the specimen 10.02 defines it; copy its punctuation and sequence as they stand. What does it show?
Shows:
8.21
